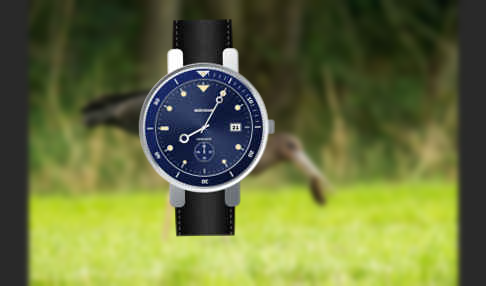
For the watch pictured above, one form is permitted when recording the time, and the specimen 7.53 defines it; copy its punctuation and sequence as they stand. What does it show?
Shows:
8.05
